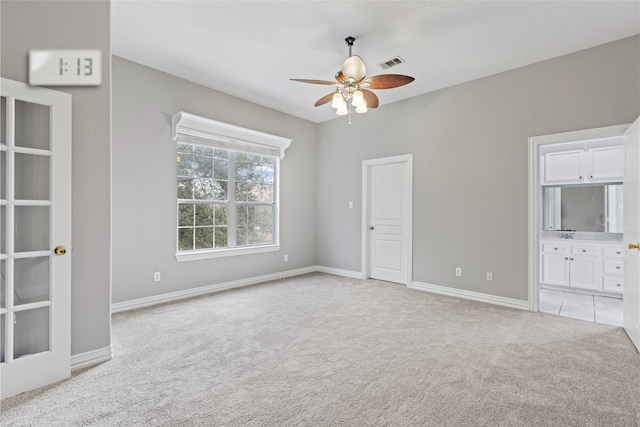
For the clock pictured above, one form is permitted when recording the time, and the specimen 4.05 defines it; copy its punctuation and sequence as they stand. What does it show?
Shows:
1.13
